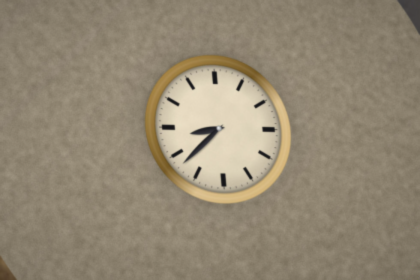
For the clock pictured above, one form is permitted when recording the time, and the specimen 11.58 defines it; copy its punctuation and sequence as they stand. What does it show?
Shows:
8.38
